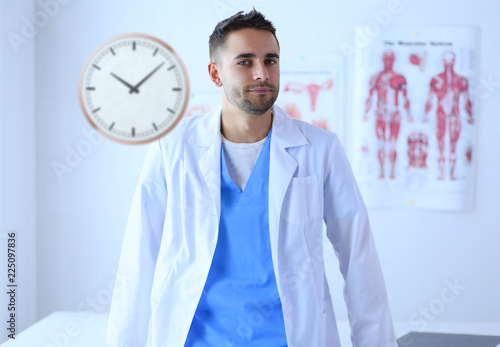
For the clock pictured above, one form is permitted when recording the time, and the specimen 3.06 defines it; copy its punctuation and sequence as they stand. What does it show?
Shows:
10.08
